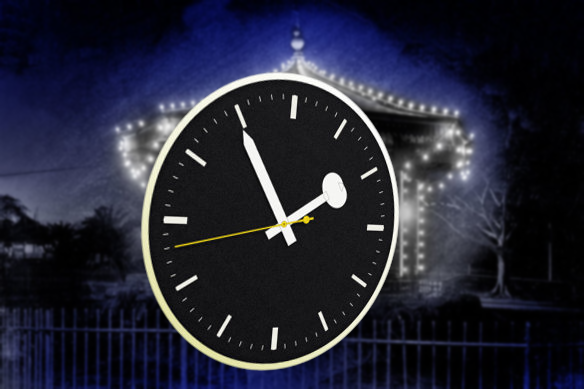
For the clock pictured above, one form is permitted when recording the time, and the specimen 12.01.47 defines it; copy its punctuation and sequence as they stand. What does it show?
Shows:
1.54.43
